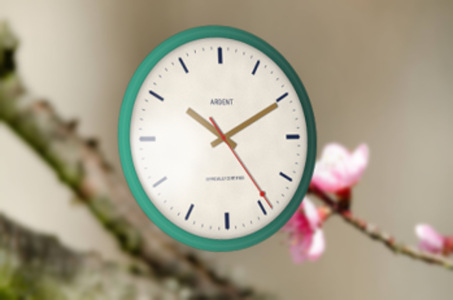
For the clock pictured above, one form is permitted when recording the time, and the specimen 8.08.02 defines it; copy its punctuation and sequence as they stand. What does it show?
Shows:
10.10.24
